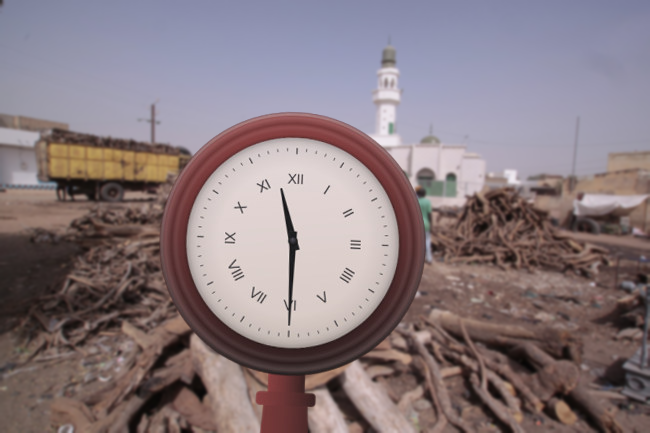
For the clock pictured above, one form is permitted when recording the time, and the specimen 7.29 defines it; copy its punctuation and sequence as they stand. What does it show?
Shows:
11.30
